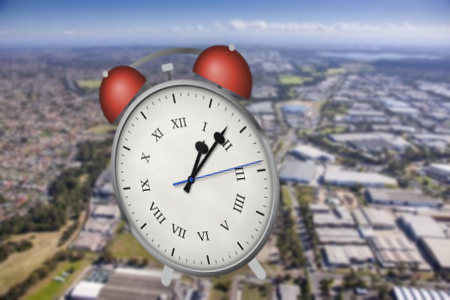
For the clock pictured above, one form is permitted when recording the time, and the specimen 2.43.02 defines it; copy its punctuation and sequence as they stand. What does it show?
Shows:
1.08.14
